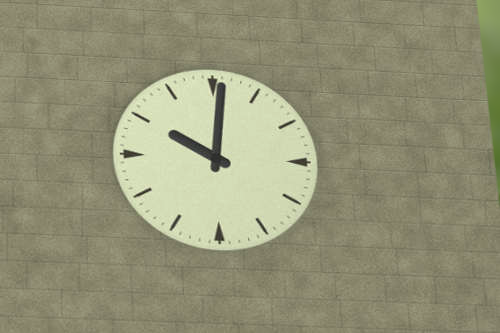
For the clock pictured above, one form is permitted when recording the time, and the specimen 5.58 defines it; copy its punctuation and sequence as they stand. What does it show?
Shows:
10.01
